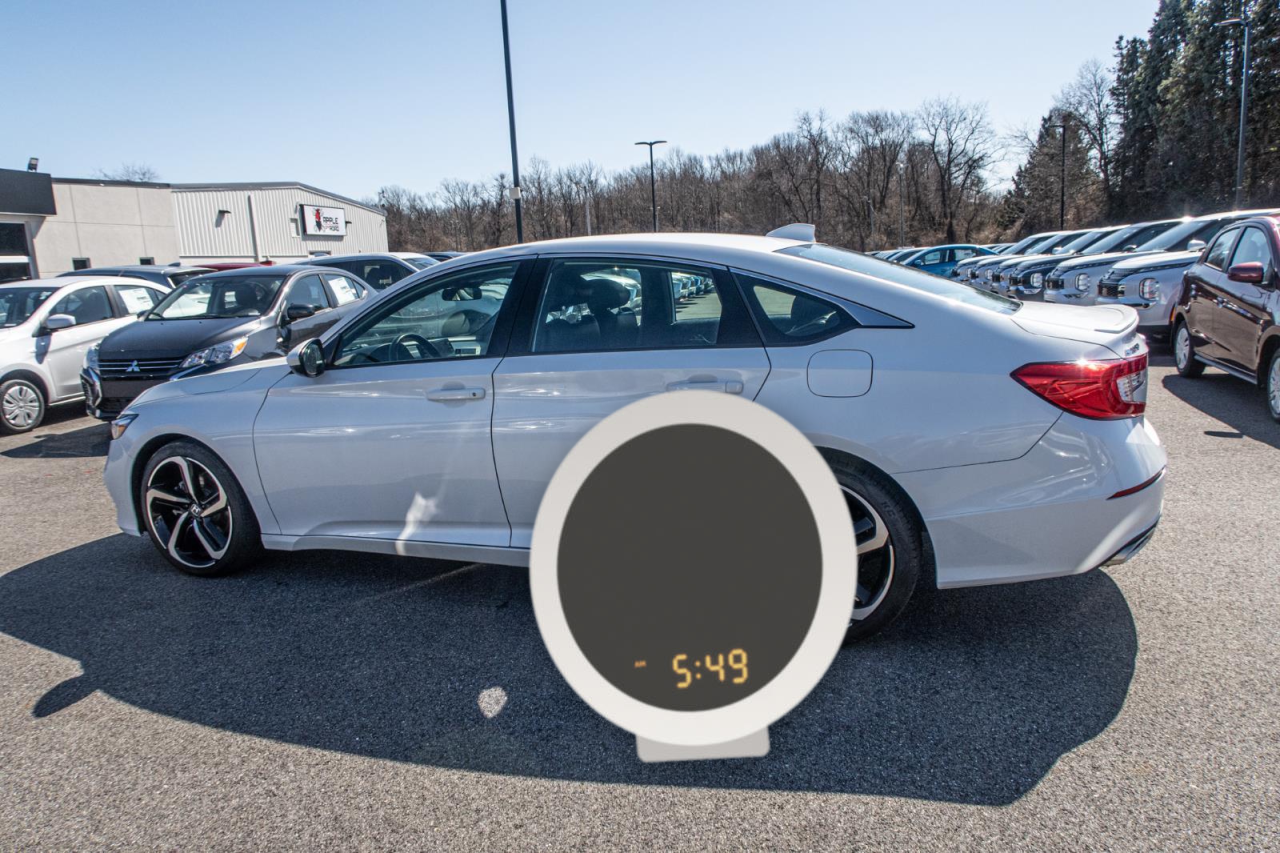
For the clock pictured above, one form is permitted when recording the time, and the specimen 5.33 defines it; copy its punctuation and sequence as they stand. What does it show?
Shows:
5.49
